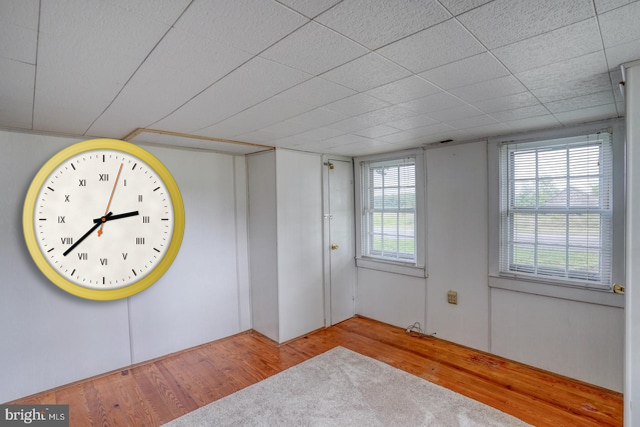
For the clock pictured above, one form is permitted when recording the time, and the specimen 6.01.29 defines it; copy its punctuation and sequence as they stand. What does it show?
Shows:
2.38.03
